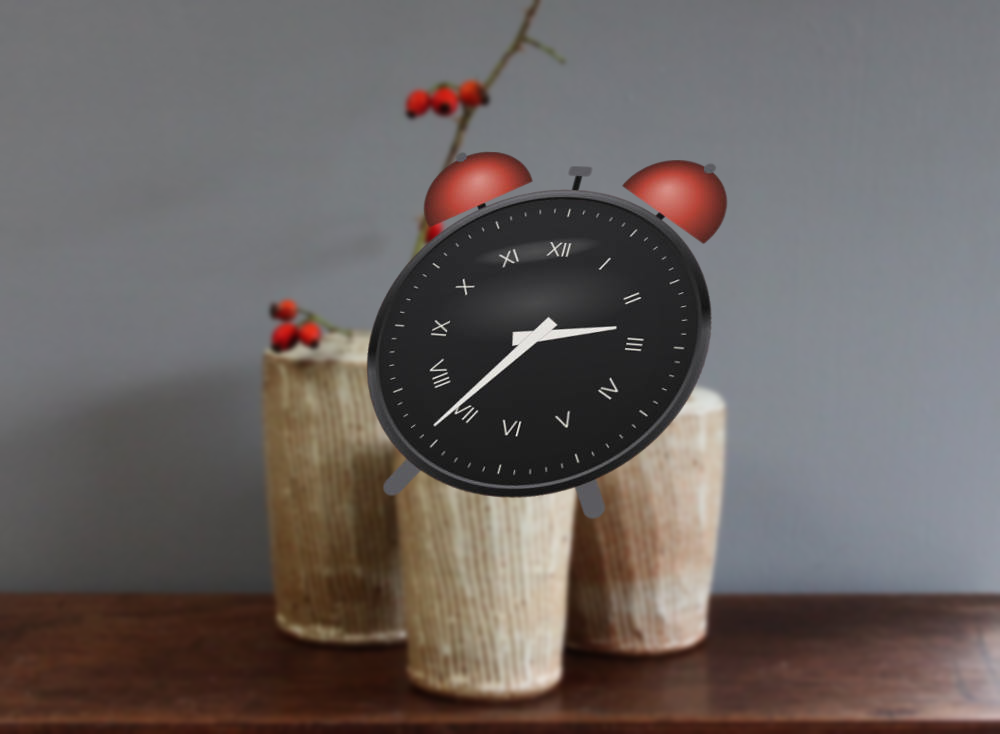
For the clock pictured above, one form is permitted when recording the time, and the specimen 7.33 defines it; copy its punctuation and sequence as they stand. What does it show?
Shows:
2.36
